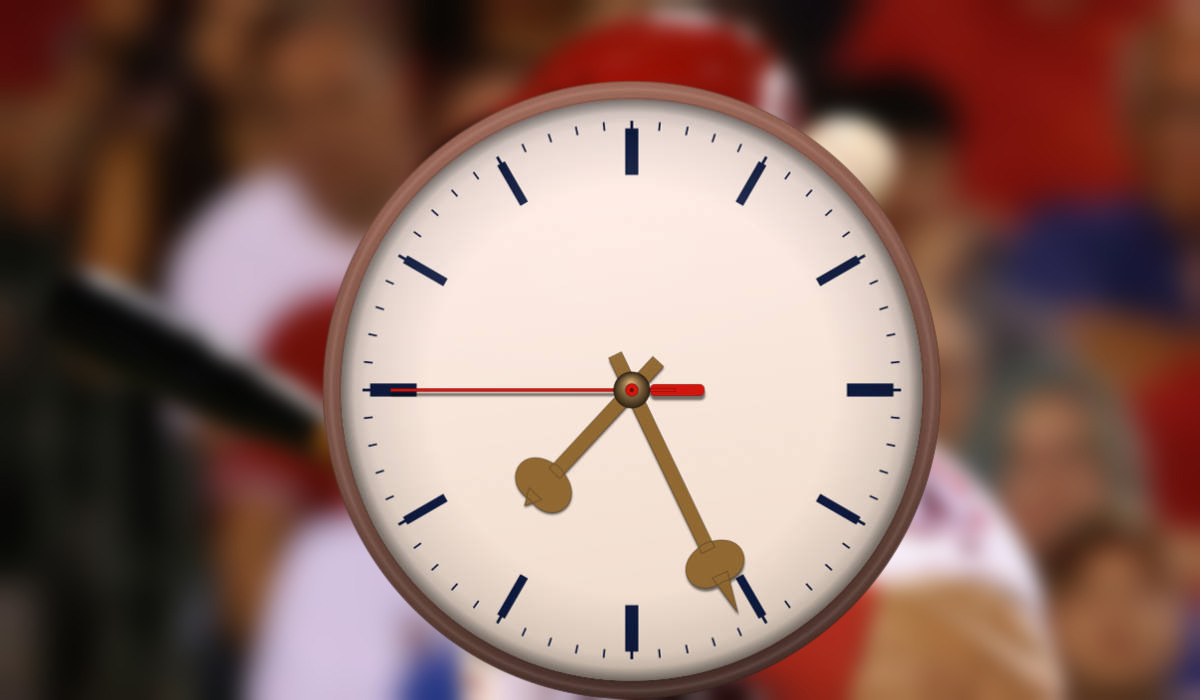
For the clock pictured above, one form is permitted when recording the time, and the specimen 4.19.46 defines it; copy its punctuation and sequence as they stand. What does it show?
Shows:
7.25.45
